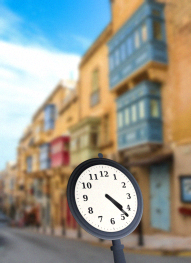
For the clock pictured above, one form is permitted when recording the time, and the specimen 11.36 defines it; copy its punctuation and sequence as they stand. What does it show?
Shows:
4.23
